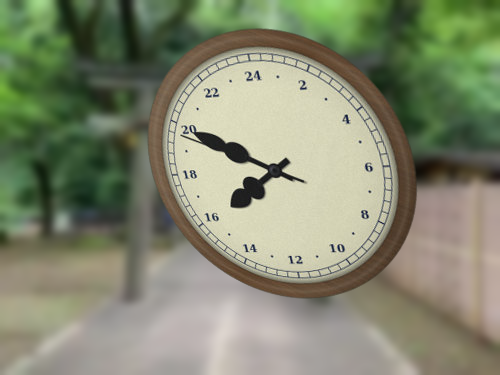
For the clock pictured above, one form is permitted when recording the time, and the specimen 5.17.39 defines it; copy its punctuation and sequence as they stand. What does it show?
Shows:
15.49.49
